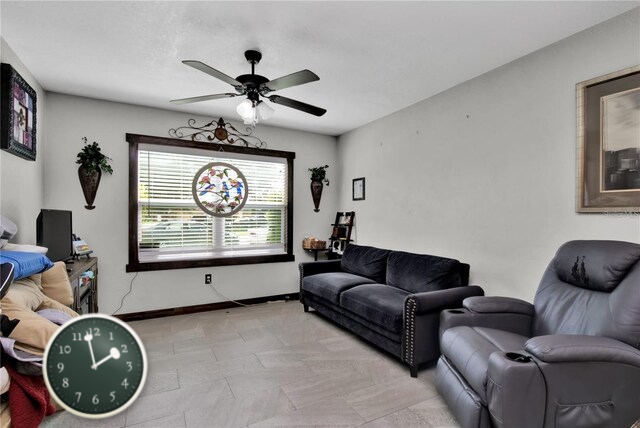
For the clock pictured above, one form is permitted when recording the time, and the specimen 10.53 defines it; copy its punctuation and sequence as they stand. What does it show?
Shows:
1.58
